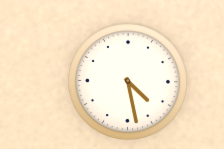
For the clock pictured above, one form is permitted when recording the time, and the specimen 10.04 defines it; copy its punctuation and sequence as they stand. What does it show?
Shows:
4.28
